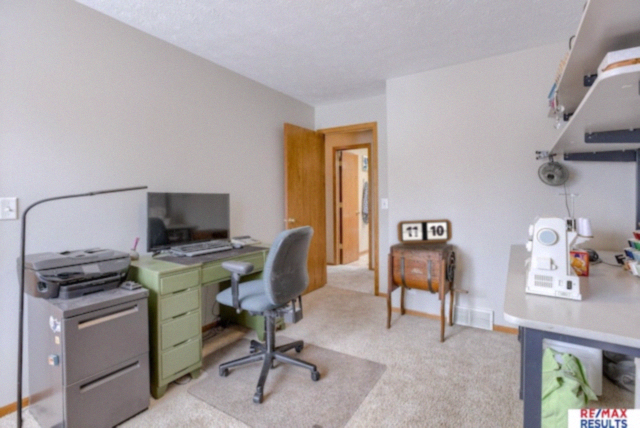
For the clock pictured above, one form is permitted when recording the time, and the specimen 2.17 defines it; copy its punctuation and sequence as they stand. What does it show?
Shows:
11.10
